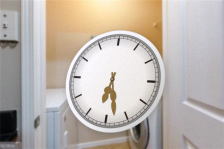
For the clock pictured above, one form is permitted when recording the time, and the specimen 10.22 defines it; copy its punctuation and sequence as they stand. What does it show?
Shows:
6.28
